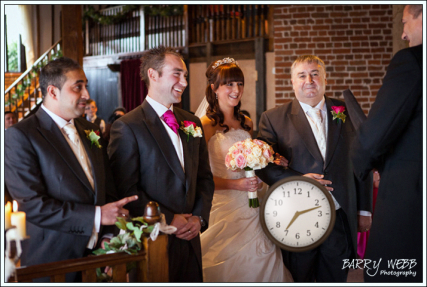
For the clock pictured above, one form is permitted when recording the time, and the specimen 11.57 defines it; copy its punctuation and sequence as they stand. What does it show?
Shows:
7.12
